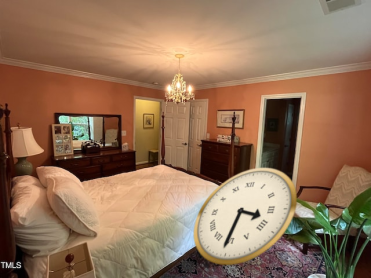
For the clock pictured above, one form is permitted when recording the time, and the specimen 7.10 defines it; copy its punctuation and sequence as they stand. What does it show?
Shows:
3.31
